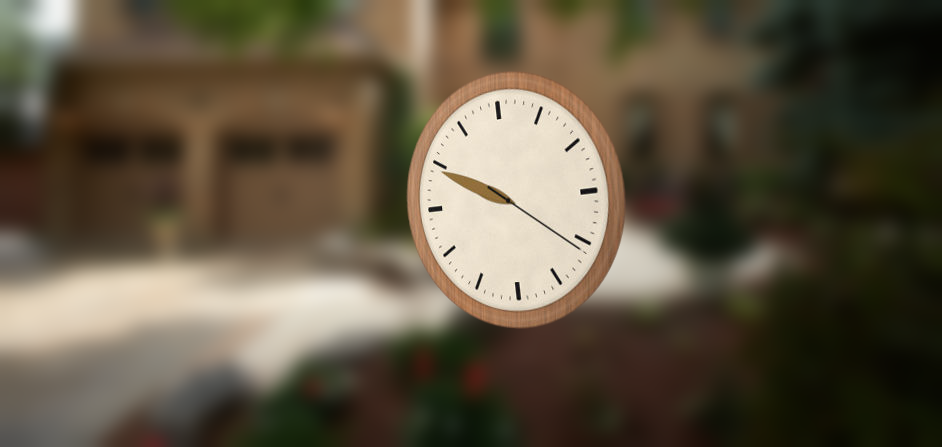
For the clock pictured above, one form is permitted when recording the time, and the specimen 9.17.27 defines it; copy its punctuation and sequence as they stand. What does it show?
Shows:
9.49.21
